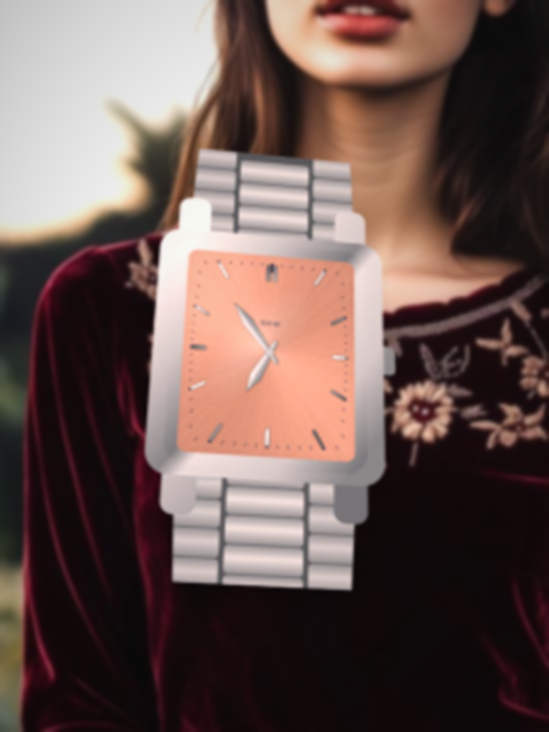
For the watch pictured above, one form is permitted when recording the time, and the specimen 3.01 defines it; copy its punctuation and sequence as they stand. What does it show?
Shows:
6.54
